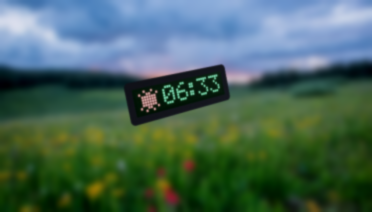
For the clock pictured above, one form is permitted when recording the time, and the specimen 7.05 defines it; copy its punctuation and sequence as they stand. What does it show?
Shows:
6.33
